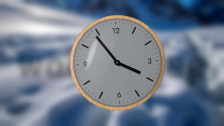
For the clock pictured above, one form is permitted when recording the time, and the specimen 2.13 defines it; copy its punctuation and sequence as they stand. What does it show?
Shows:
3.54
